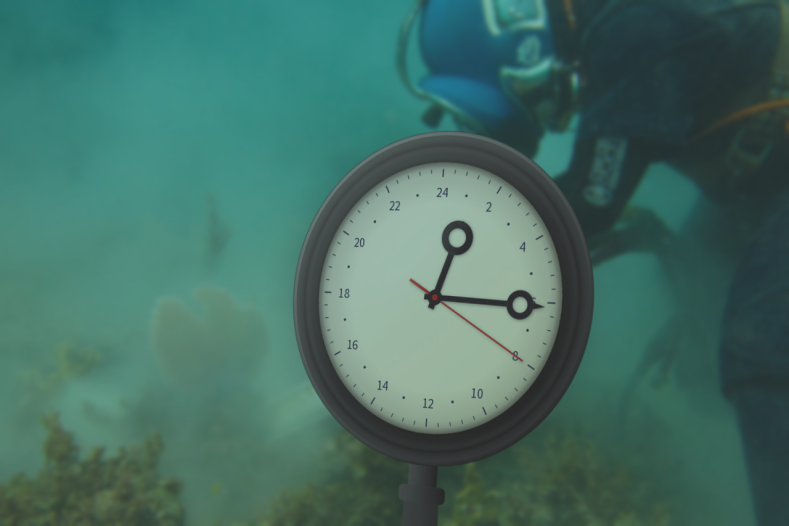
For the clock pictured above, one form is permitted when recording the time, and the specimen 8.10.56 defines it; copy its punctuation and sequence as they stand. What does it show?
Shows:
1.15.20
